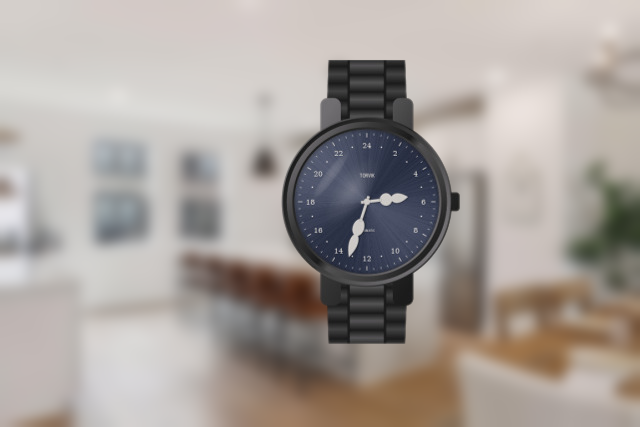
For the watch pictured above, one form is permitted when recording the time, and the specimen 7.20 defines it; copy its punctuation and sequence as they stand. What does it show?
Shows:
5.33
